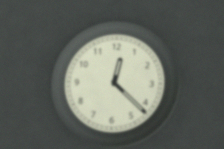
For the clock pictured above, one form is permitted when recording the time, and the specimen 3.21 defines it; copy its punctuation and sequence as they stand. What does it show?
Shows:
12.22
